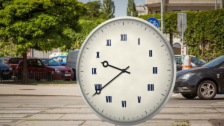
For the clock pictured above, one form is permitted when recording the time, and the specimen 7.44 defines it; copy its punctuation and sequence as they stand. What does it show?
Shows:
9.39
